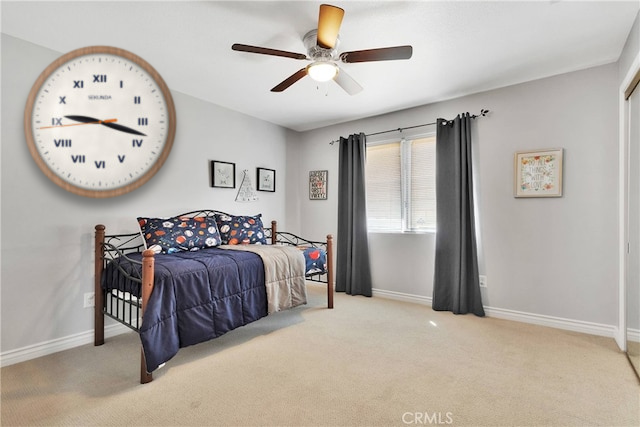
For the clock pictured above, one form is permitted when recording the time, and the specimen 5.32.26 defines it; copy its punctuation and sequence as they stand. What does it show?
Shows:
9.17.44
